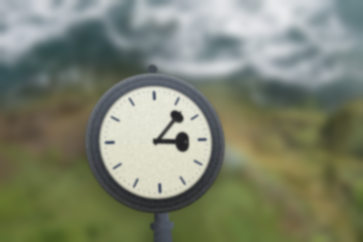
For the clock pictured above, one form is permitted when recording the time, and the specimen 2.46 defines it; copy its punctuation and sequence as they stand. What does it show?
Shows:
3.07
